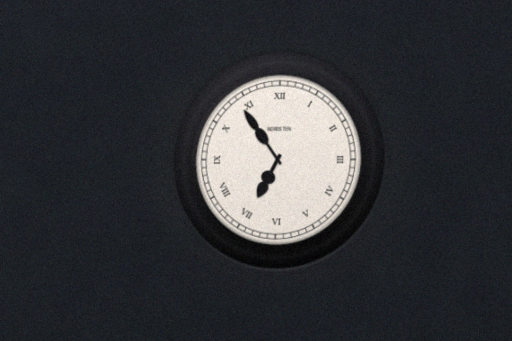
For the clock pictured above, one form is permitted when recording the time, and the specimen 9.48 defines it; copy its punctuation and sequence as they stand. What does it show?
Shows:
6.54
